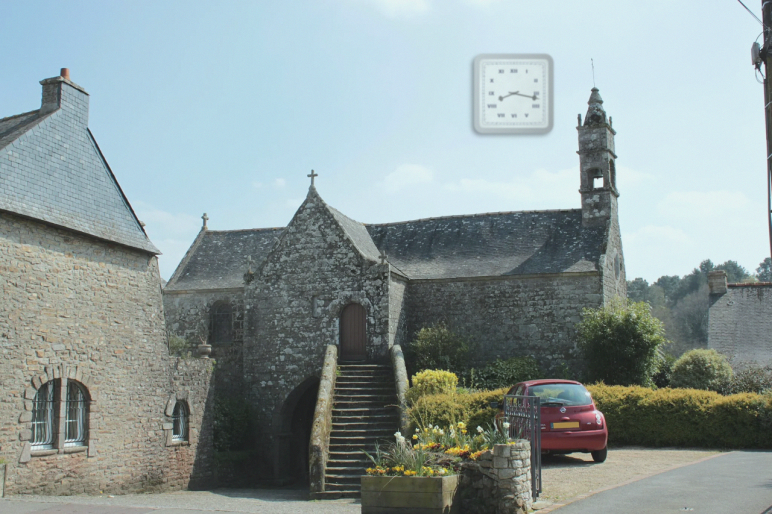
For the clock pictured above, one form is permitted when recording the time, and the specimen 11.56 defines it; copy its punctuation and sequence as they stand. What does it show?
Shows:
8.17
